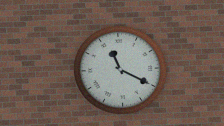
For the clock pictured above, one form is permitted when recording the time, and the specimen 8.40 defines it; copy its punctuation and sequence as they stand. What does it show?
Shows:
11.20
